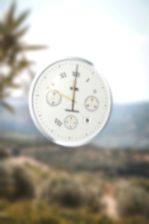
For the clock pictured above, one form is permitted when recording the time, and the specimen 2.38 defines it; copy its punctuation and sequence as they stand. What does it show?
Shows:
11.48
